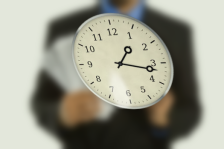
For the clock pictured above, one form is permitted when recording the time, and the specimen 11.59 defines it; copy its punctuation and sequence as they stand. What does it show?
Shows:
1.17
